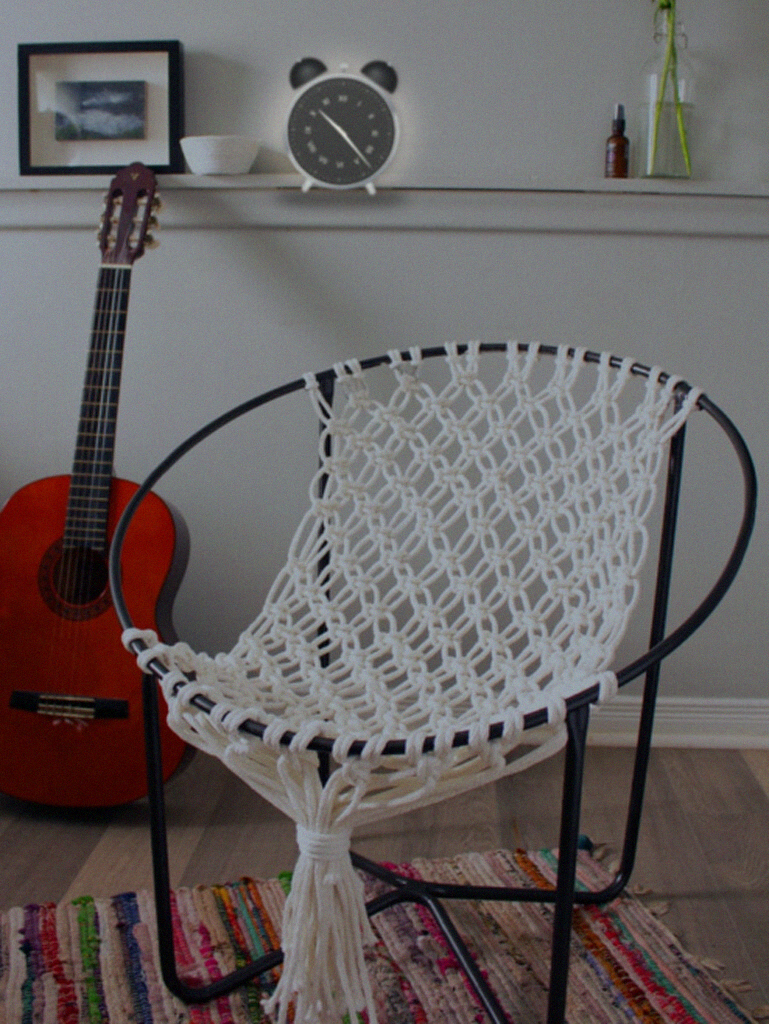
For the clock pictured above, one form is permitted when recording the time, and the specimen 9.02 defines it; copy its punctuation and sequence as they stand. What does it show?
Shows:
10.23
